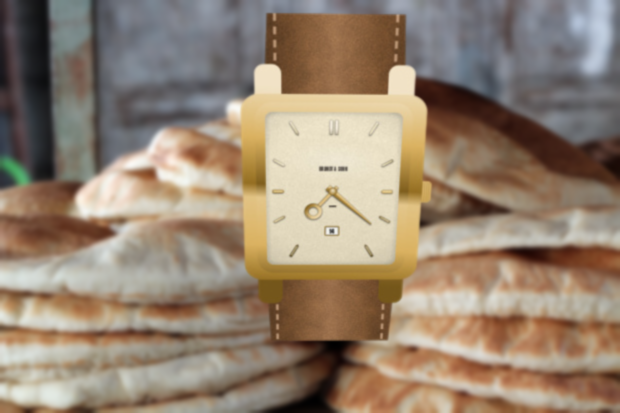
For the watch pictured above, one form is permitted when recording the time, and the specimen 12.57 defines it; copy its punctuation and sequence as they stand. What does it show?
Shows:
7.22
